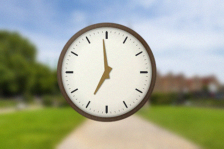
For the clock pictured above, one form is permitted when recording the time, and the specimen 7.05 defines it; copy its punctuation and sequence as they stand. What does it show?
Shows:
6.59
